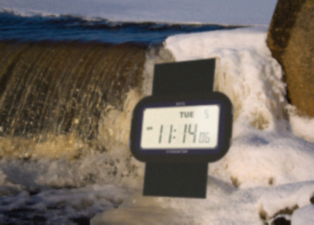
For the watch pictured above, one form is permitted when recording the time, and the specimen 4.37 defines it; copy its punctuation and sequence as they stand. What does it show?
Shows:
11.14
